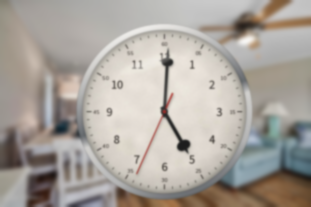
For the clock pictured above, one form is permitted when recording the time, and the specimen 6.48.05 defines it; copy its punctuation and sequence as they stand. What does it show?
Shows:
5.00.34
